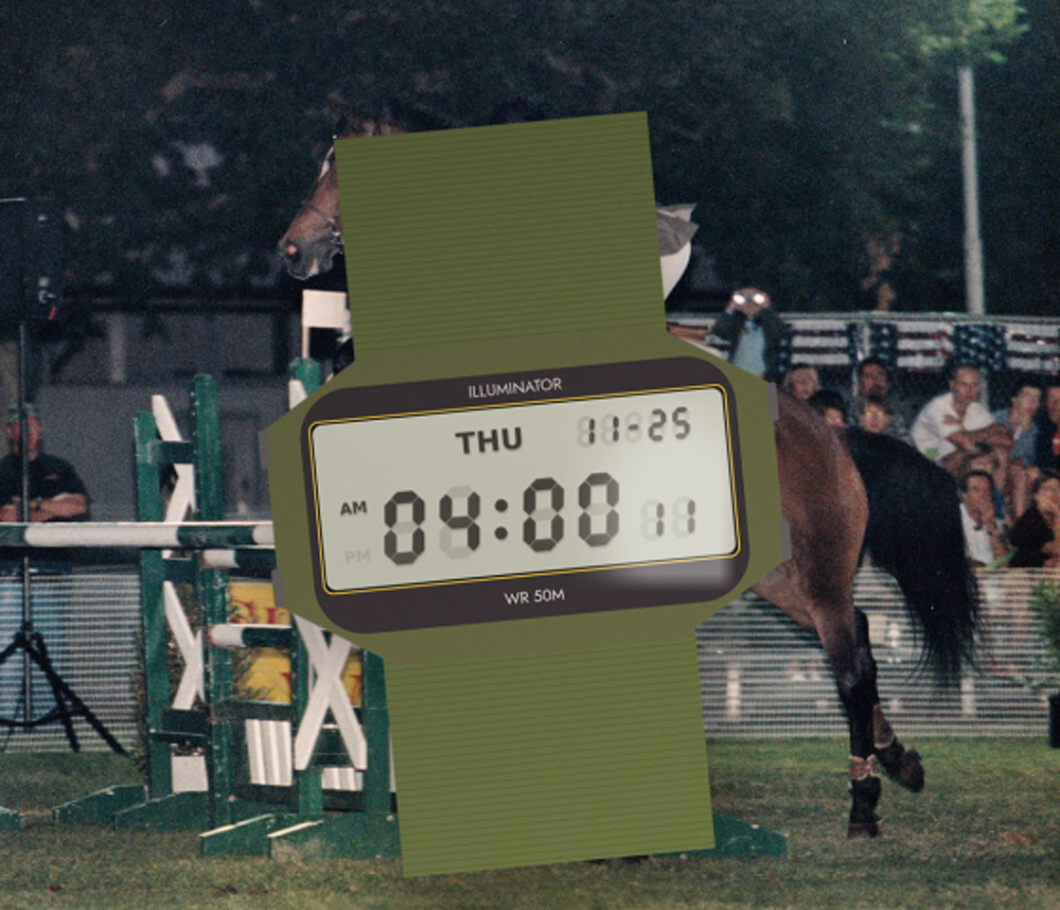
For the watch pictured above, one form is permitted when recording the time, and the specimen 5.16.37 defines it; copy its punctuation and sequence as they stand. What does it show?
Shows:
4.00.11
